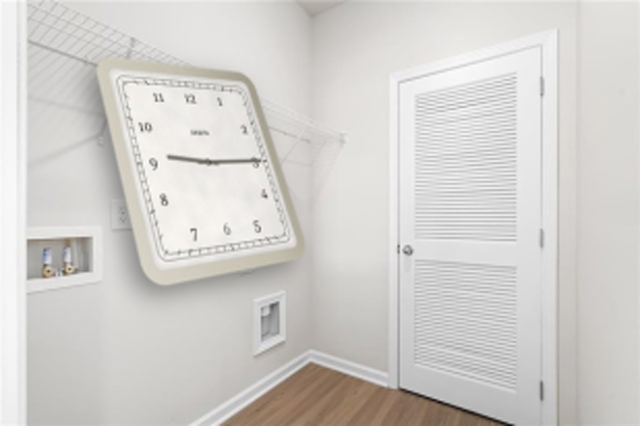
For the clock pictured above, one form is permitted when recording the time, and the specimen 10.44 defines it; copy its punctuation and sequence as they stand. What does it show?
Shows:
9.15
